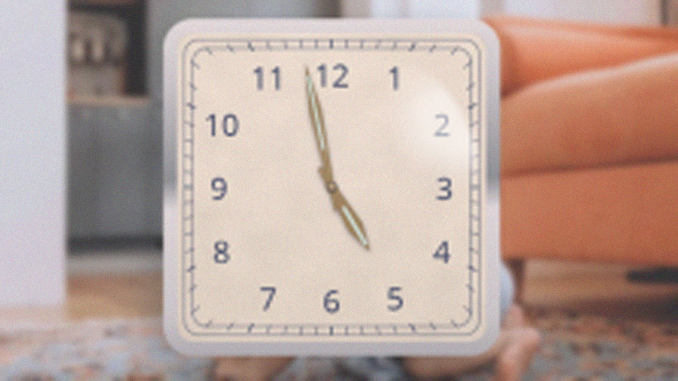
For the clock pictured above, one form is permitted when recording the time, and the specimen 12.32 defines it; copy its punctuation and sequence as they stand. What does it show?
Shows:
4.58
